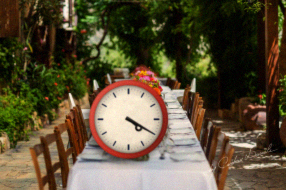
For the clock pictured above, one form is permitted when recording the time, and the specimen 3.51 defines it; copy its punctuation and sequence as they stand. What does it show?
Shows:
4.20
